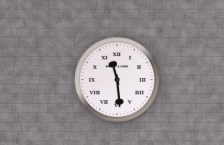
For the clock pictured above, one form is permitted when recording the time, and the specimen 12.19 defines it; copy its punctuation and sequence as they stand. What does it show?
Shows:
11.29
